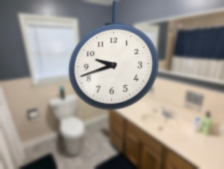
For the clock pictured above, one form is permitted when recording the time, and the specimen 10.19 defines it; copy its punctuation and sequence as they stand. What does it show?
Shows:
9.42
